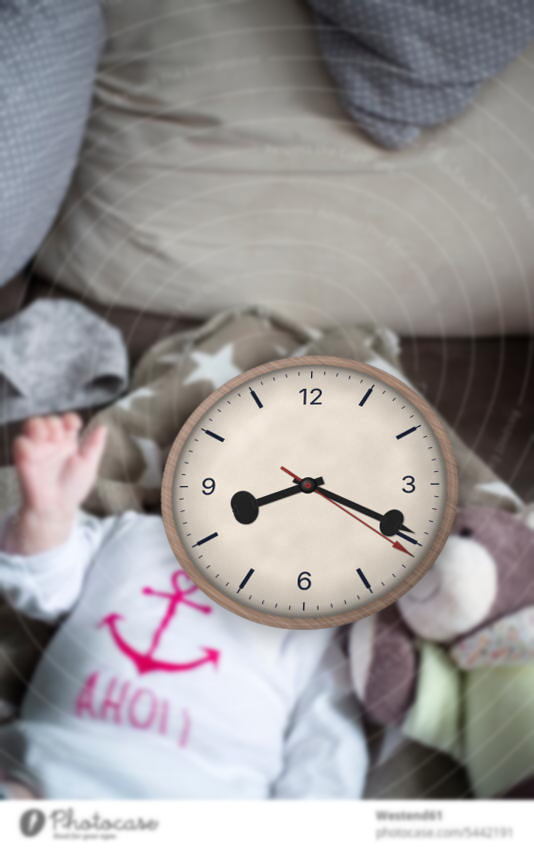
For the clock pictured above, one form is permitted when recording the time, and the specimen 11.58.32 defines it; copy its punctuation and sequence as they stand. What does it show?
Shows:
8.19.21
